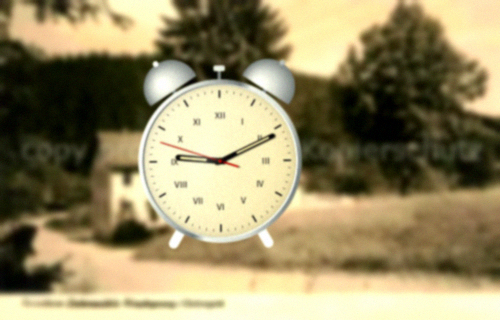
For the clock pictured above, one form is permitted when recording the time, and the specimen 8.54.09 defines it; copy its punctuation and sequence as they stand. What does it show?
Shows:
9.10.48
